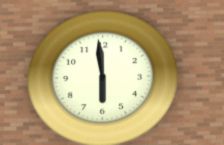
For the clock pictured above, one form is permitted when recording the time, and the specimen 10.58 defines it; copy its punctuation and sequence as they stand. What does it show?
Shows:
5.59
